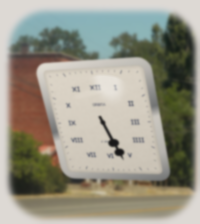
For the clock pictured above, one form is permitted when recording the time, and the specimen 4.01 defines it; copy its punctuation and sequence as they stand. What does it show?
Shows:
5.27
